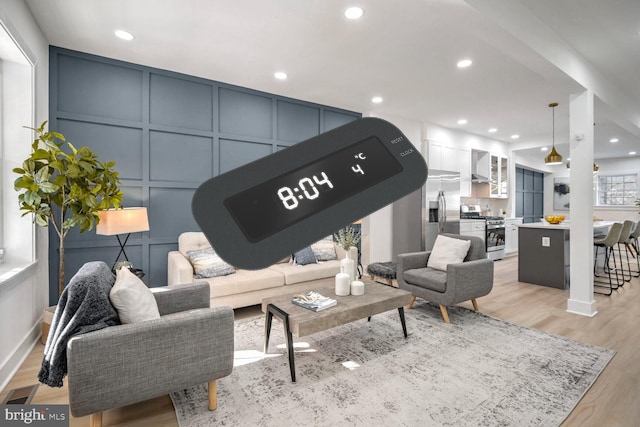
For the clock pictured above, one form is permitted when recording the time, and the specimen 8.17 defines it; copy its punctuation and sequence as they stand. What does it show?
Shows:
8.04
